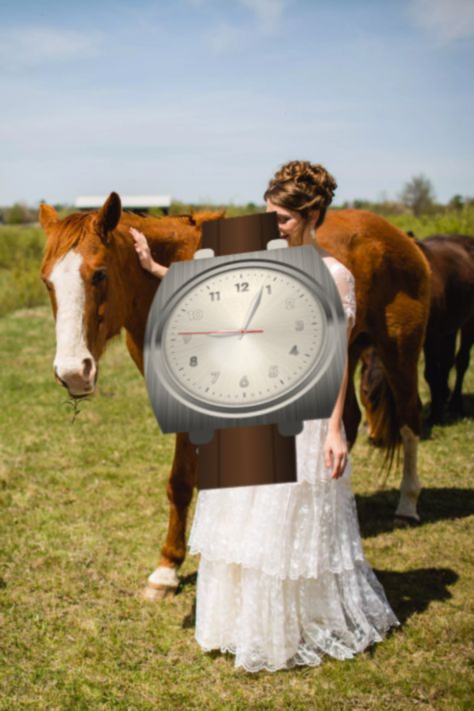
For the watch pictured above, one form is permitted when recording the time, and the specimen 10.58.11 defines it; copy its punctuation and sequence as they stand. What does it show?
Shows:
9.03.46
